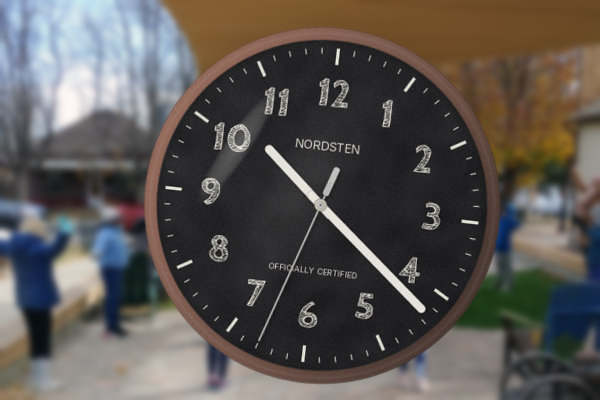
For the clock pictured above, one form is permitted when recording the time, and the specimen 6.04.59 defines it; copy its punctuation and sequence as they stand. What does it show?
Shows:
10.21.33
